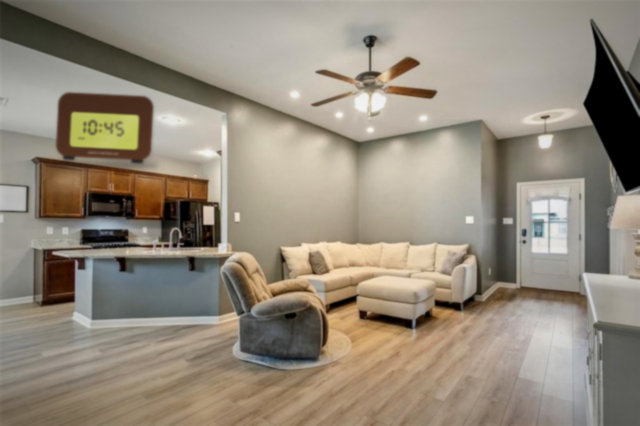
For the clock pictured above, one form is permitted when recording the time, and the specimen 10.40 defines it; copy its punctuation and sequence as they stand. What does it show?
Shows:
10.45
